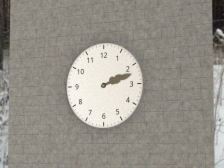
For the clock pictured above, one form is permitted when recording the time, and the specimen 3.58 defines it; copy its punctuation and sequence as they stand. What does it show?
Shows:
2.12
